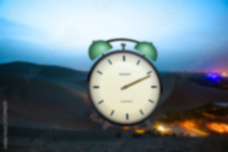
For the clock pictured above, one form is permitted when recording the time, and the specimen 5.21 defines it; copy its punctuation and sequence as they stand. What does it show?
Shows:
2.11
